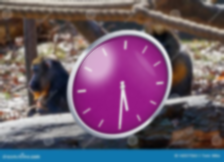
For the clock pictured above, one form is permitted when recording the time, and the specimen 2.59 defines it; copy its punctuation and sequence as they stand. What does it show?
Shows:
5.30
